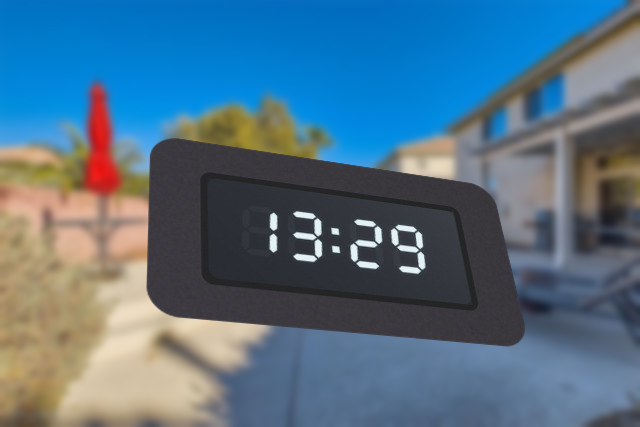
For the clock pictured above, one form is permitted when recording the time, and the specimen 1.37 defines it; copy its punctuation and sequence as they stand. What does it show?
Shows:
13.29
